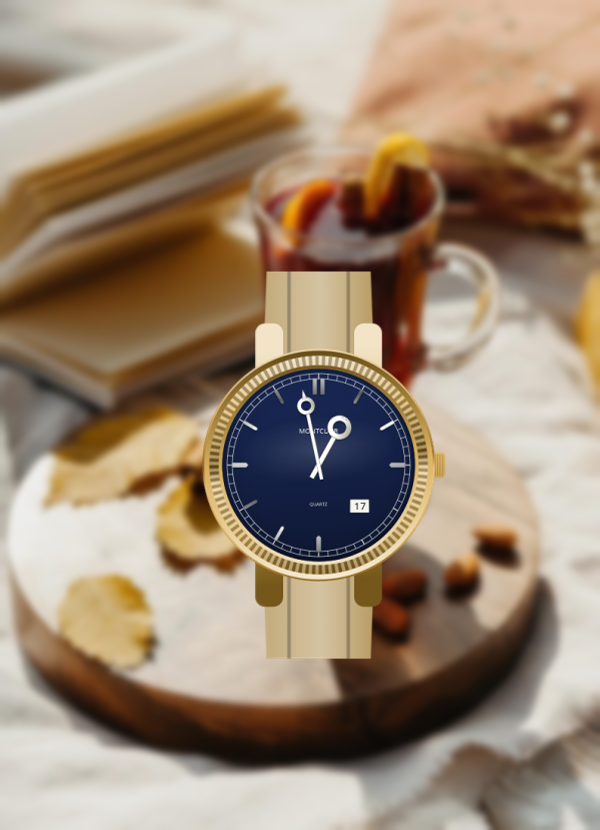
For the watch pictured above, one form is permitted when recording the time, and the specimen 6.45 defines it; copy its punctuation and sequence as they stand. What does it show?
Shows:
12.58
